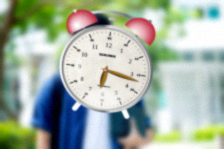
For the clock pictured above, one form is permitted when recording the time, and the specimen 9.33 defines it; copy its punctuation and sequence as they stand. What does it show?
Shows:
6.17
